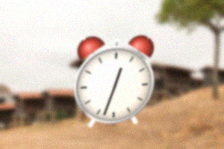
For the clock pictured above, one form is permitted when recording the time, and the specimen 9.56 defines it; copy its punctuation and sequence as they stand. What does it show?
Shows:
12.33
